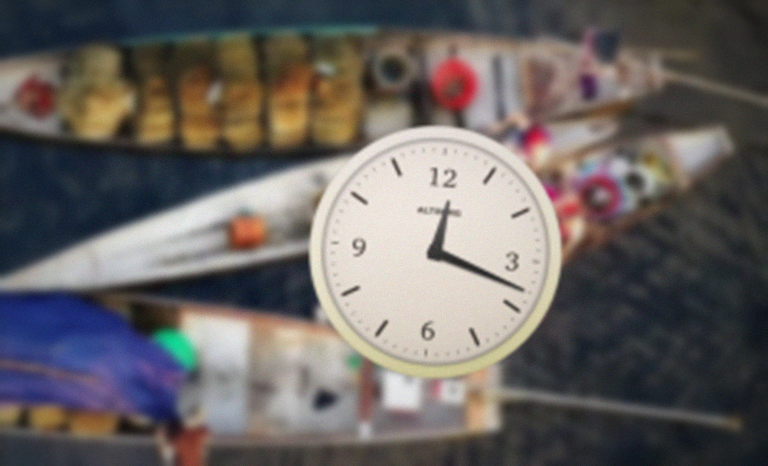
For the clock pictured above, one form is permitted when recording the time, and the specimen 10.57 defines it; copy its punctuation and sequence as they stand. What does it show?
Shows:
12.18
